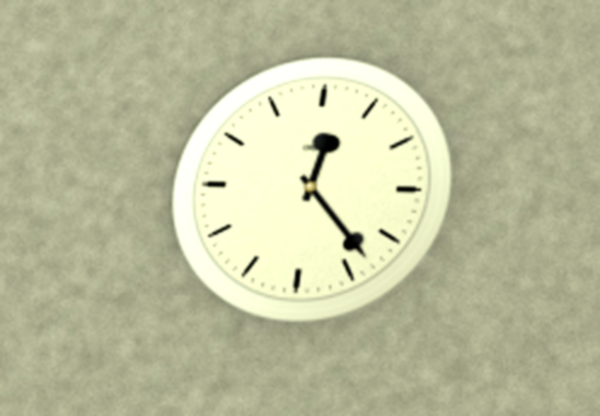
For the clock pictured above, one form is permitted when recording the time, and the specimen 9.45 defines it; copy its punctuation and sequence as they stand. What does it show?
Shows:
12.23
